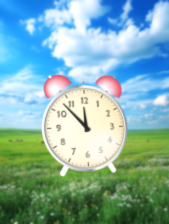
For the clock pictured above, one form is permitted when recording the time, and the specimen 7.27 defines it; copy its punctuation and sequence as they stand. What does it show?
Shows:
11.53
